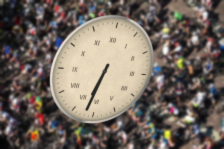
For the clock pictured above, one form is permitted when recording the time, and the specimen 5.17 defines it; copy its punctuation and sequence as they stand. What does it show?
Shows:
6.32
